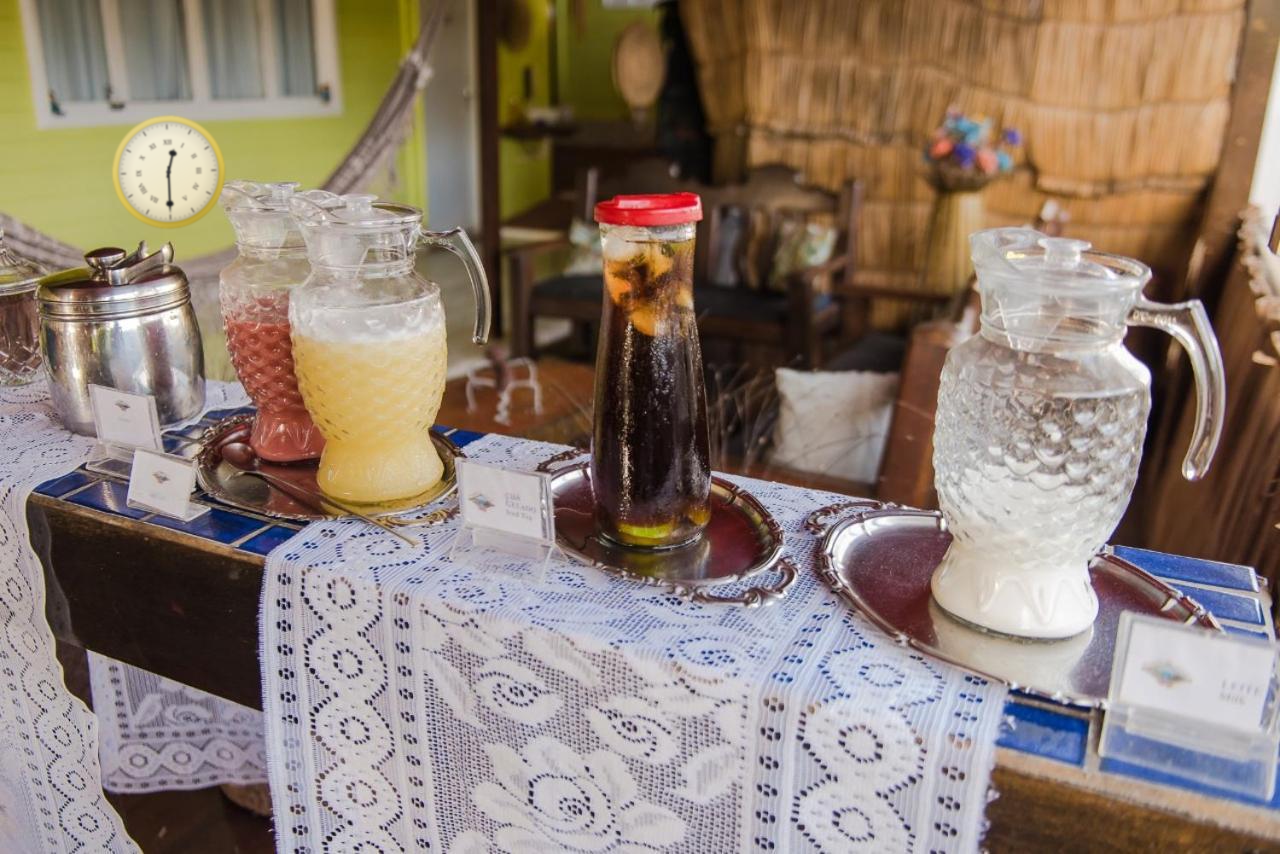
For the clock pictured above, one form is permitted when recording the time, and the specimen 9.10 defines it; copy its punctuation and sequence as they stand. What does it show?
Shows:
12.30
